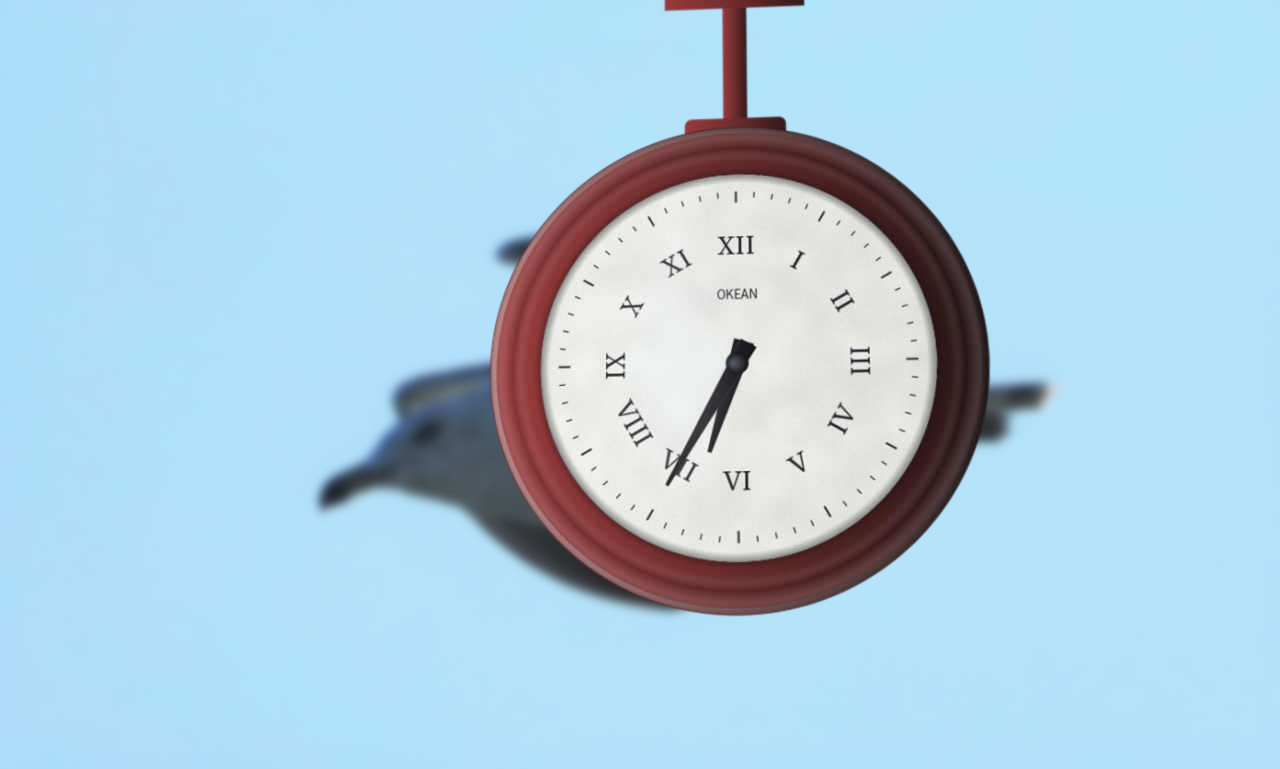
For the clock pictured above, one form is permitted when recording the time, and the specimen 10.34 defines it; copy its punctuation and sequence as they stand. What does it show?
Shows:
6.35
